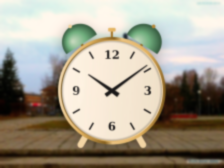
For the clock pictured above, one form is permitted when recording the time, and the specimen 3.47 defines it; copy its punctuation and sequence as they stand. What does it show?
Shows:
10.09
